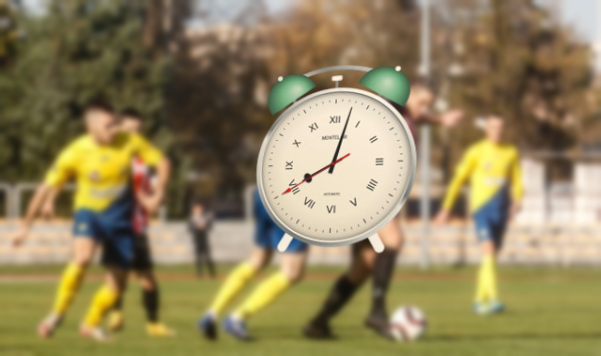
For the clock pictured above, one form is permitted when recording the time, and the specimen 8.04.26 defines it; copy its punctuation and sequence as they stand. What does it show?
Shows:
8.02.40
